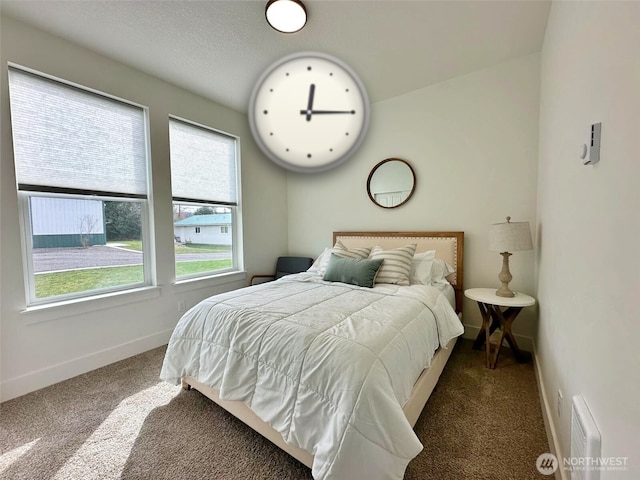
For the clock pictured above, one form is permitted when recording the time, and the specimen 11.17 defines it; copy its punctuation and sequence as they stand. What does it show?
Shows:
12.15
